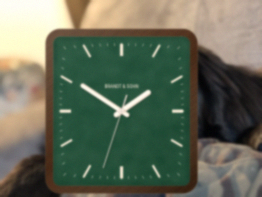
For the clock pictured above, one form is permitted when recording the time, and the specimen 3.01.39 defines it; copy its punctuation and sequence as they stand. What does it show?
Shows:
1.50.33
